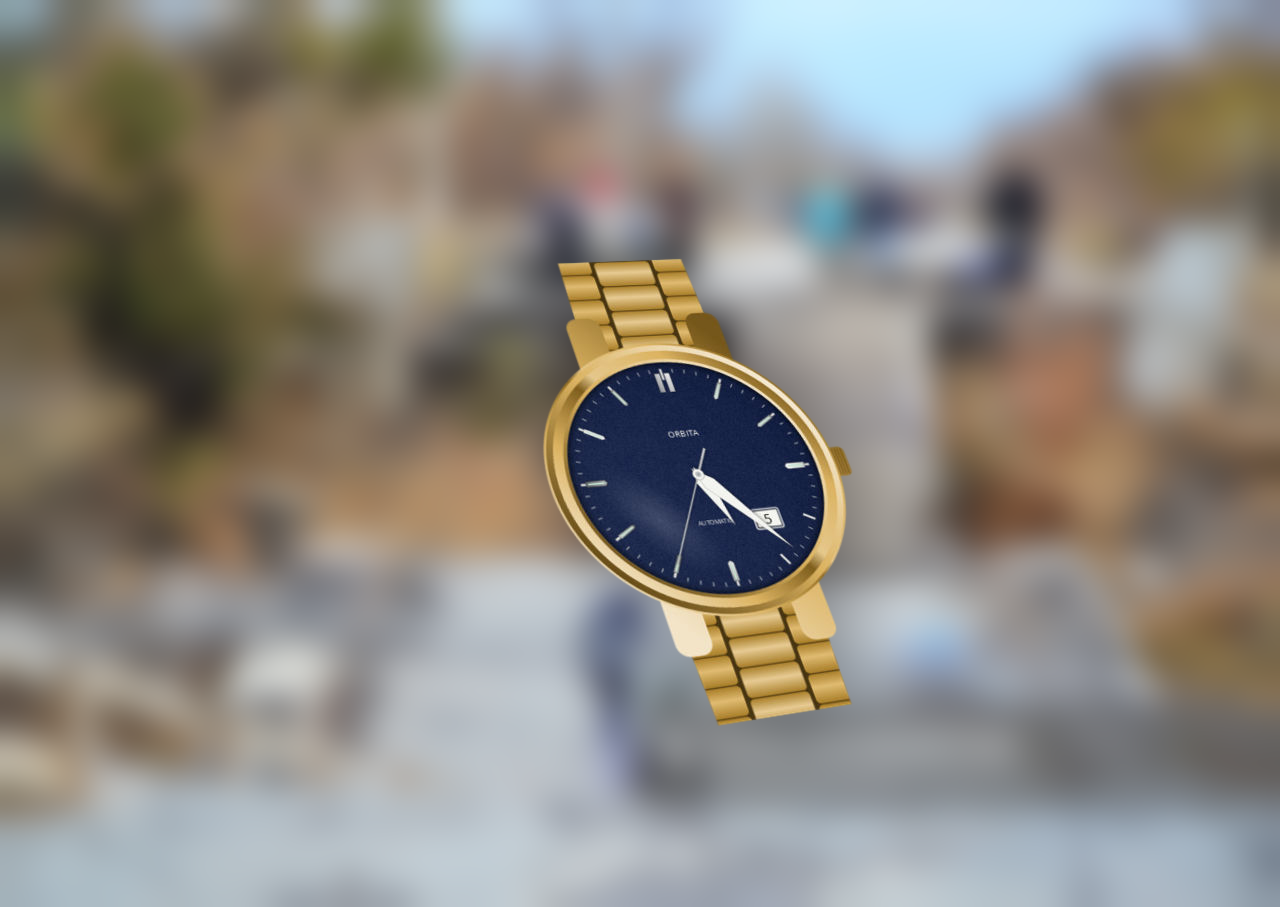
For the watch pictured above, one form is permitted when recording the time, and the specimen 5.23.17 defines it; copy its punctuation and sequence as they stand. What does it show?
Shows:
5.23.35
